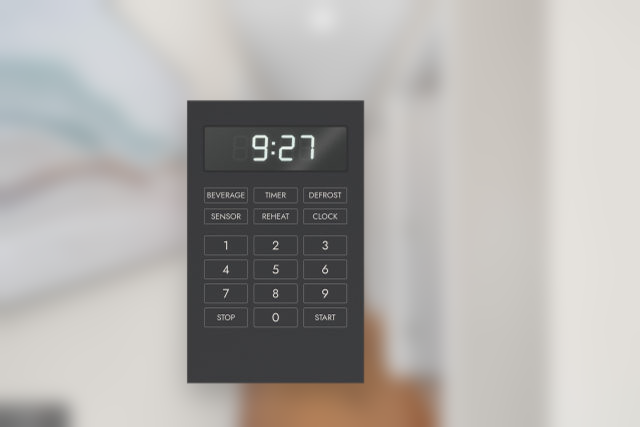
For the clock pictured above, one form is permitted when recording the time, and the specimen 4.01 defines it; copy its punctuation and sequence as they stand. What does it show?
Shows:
9.27
